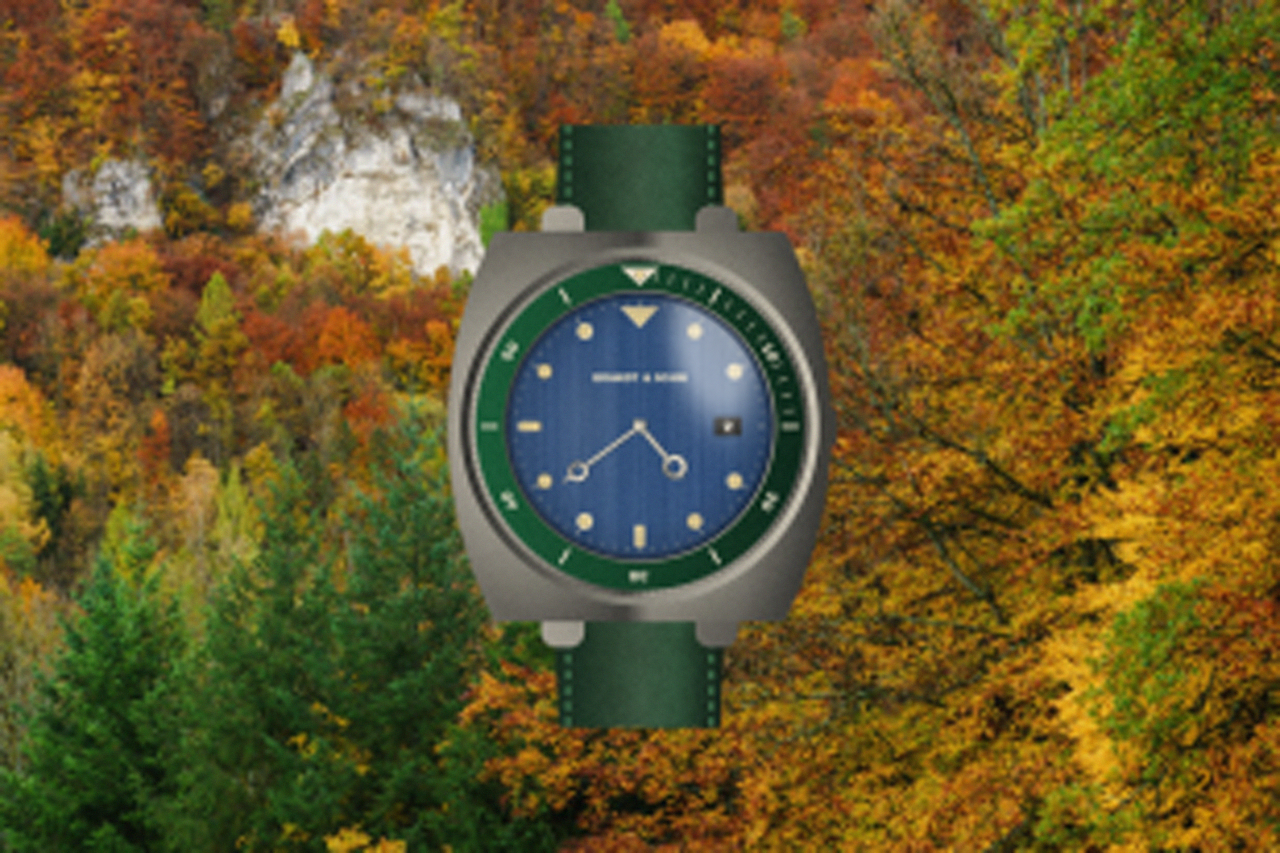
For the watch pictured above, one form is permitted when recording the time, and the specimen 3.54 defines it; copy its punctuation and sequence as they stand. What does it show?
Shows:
4.39
